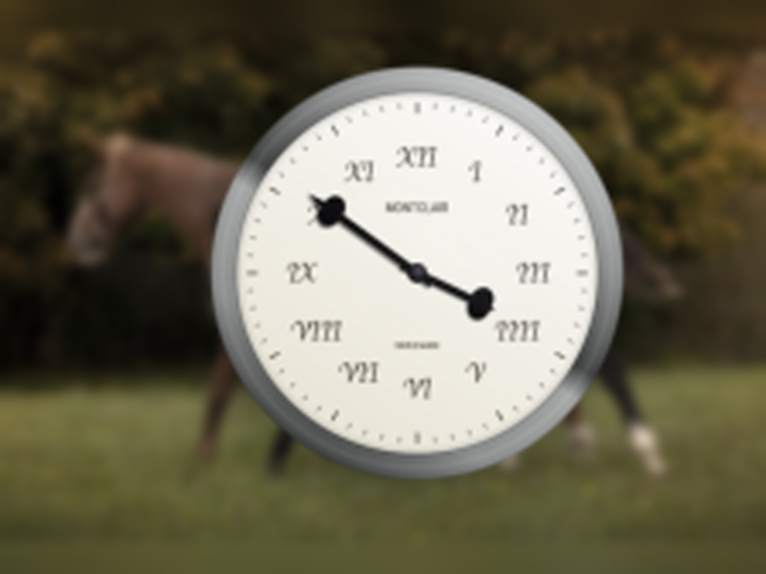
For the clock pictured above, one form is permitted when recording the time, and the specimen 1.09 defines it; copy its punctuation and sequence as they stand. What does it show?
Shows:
3.51
